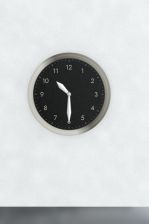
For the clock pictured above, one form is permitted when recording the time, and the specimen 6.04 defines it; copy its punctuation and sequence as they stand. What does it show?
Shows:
10.30
